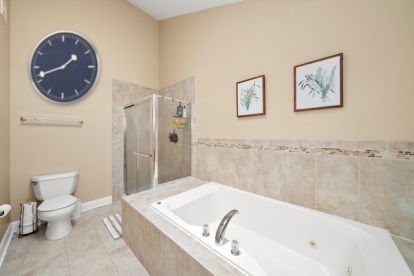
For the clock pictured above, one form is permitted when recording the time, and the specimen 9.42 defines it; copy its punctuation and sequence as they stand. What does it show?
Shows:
1.42
